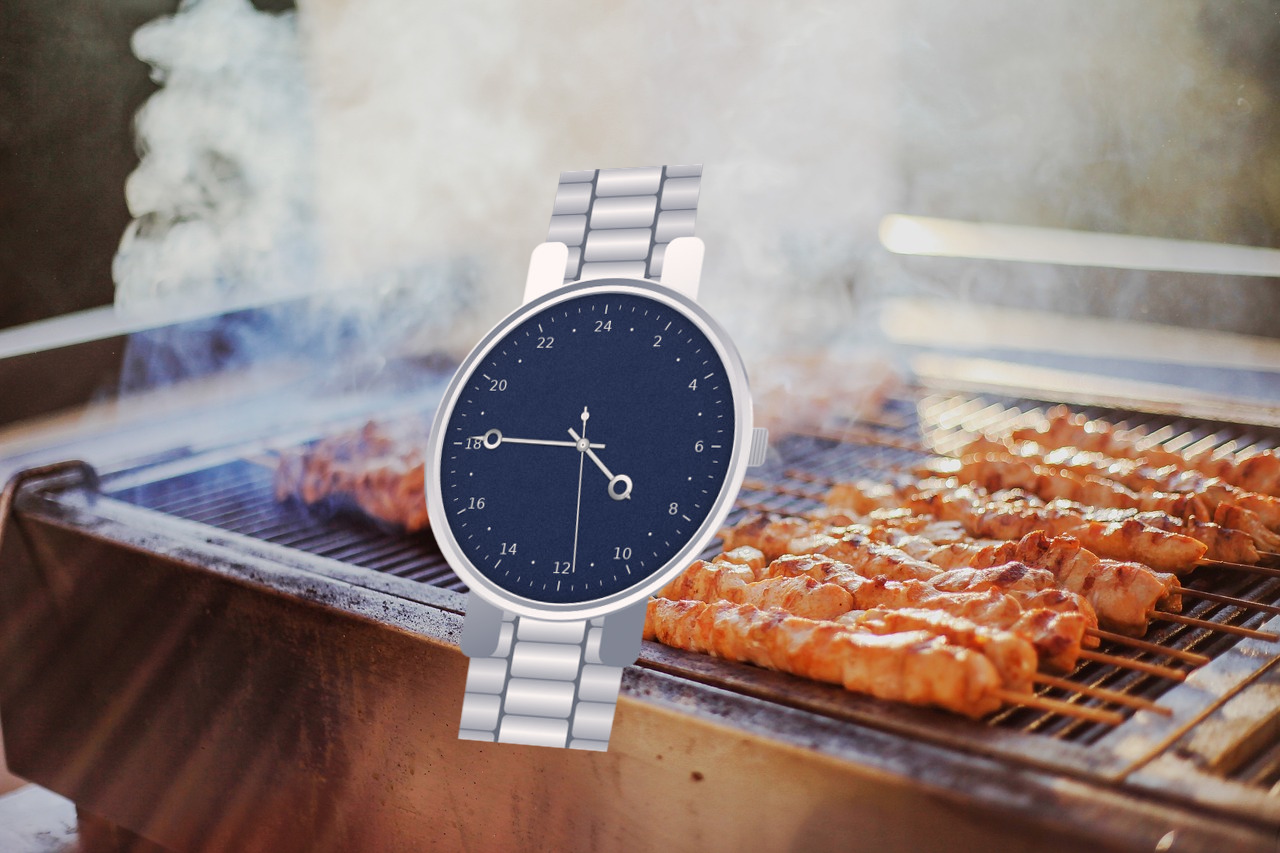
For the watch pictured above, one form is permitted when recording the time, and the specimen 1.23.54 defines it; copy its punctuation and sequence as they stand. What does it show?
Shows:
8.45.29
